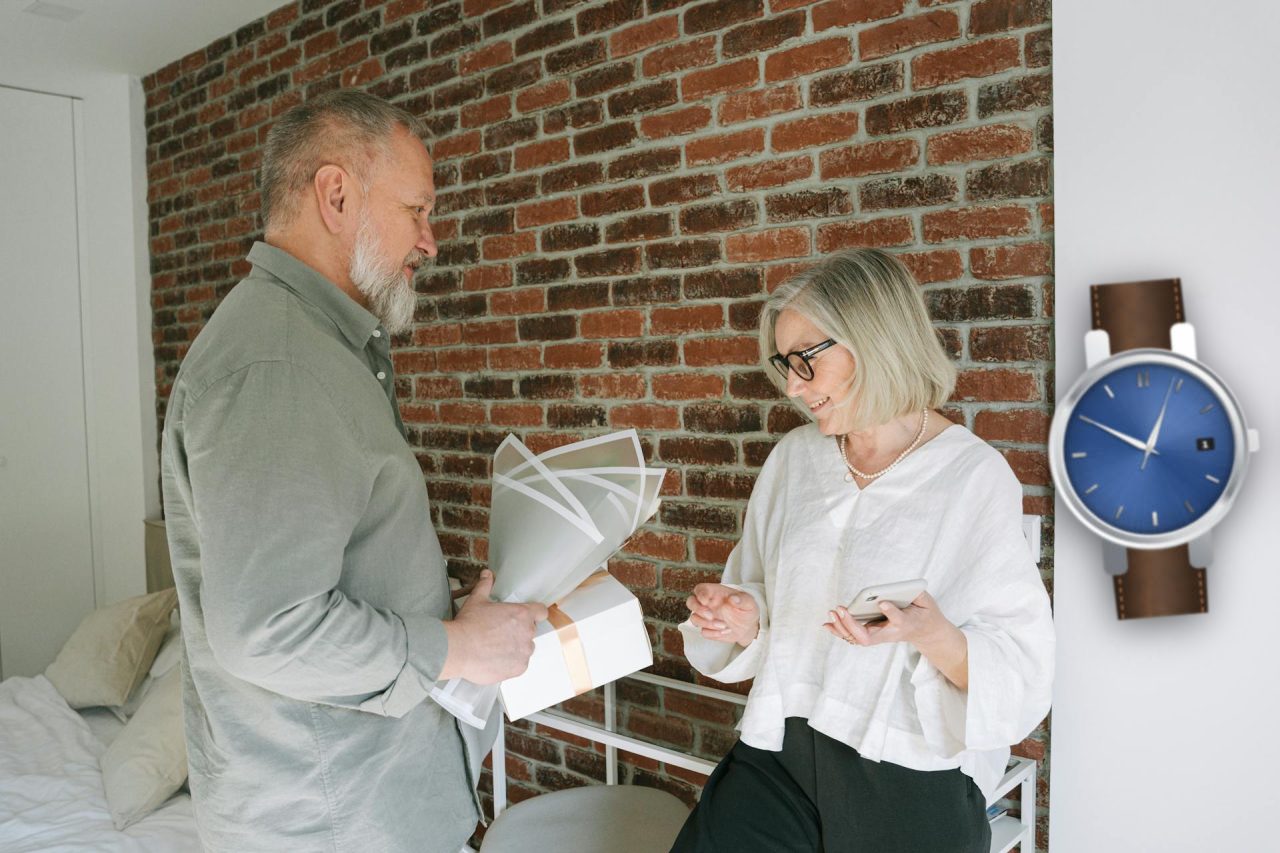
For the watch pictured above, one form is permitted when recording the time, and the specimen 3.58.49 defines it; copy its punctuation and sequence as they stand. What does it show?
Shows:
12.50.04
